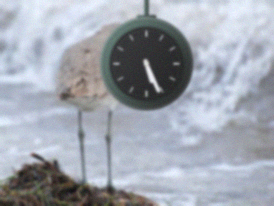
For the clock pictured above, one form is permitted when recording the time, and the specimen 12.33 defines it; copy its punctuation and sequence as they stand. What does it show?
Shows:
5.26
